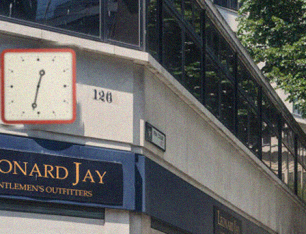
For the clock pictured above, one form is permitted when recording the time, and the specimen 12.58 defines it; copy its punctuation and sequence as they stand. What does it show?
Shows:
12.32
